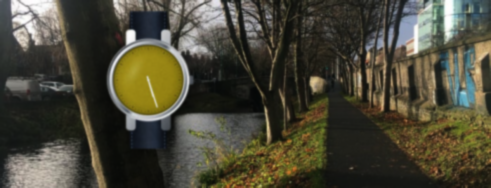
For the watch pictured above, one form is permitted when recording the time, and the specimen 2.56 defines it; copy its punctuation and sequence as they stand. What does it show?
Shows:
5.27
